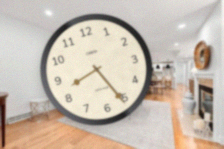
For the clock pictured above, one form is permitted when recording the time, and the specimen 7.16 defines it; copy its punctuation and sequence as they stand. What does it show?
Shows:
8.26
